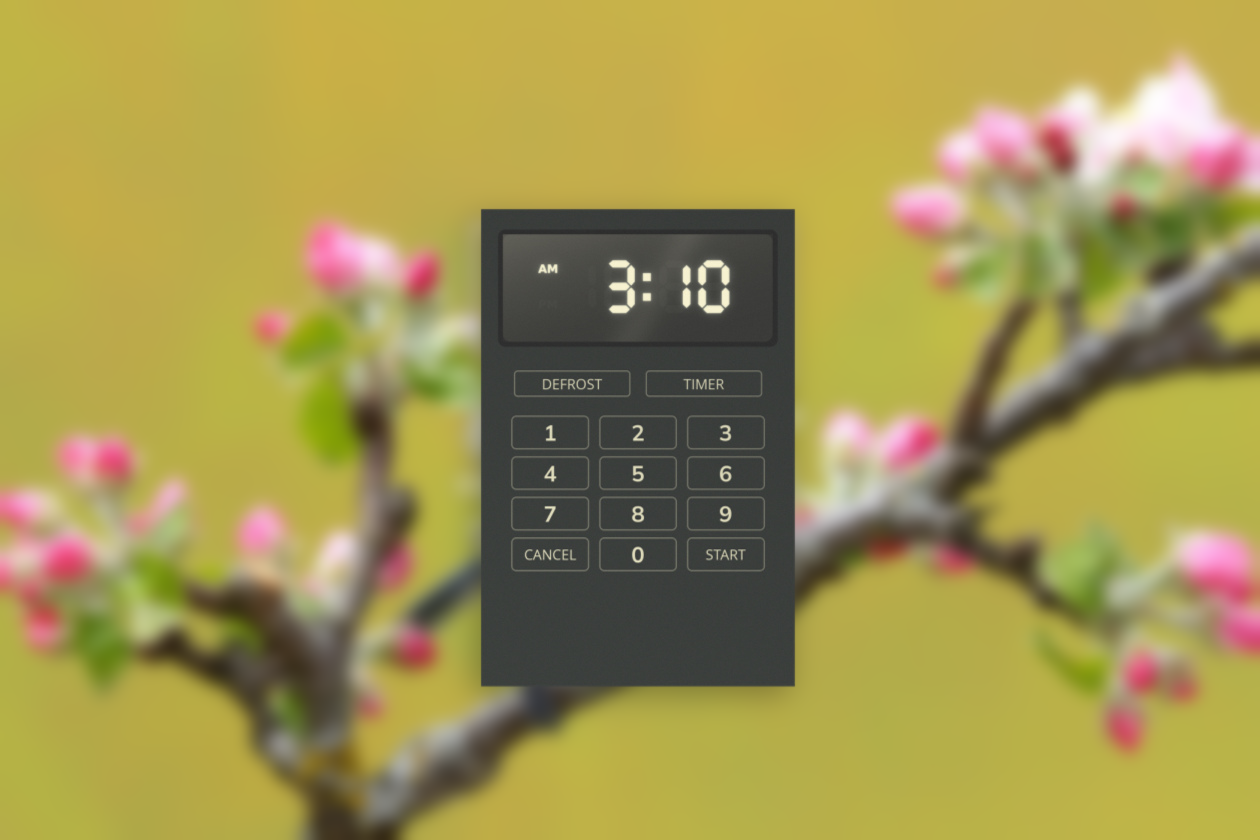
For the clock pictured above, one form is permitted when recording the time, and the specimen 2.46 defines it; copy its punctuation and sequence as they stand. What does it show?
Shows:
3.10
